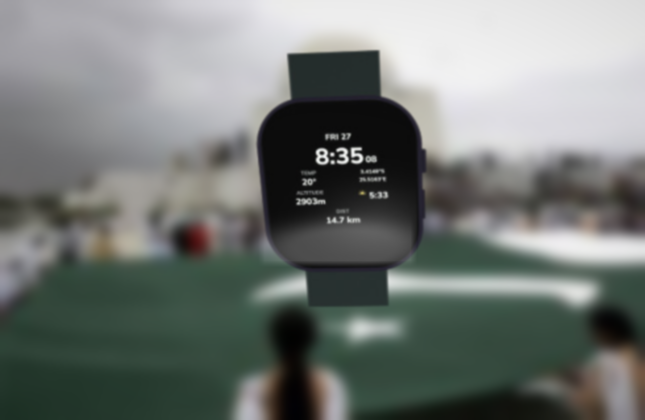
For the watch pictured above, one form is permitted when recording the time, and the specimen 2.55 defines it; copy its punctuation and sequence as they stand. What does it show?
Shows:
8.35
